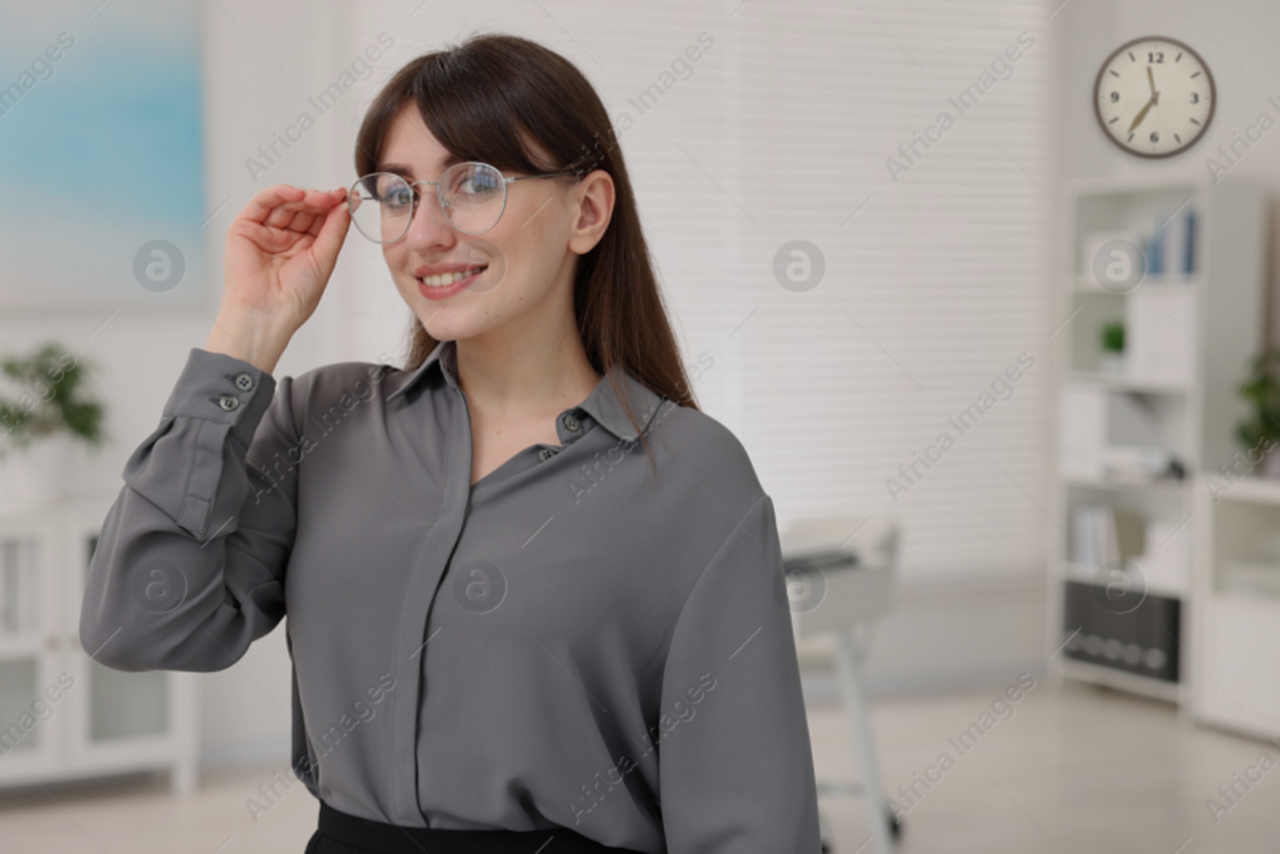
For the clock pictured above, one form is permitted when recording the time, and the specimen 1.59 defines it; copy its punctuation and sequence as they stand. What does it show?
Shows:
11.36
